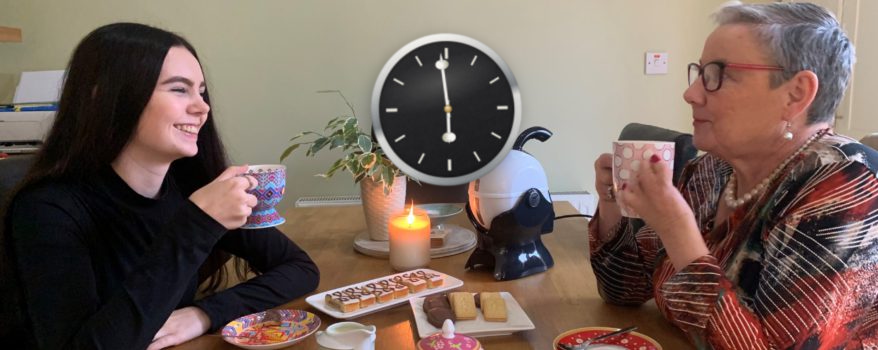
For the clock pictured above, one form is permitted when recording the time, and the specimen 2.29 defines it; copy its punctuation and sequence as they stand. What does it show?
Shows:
5.59
